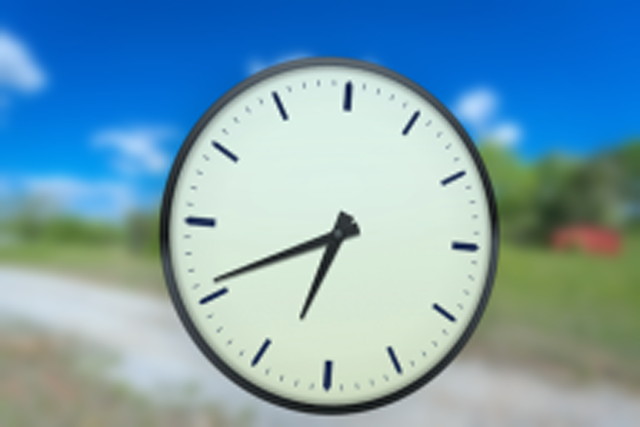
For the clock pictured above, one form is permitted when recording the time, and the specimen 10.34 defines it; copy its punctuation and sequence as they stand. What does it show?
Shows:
6.41
